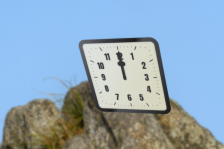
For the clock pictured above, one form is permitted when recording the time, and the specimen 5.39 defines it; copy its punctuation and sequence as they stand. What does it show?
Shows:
12.00
